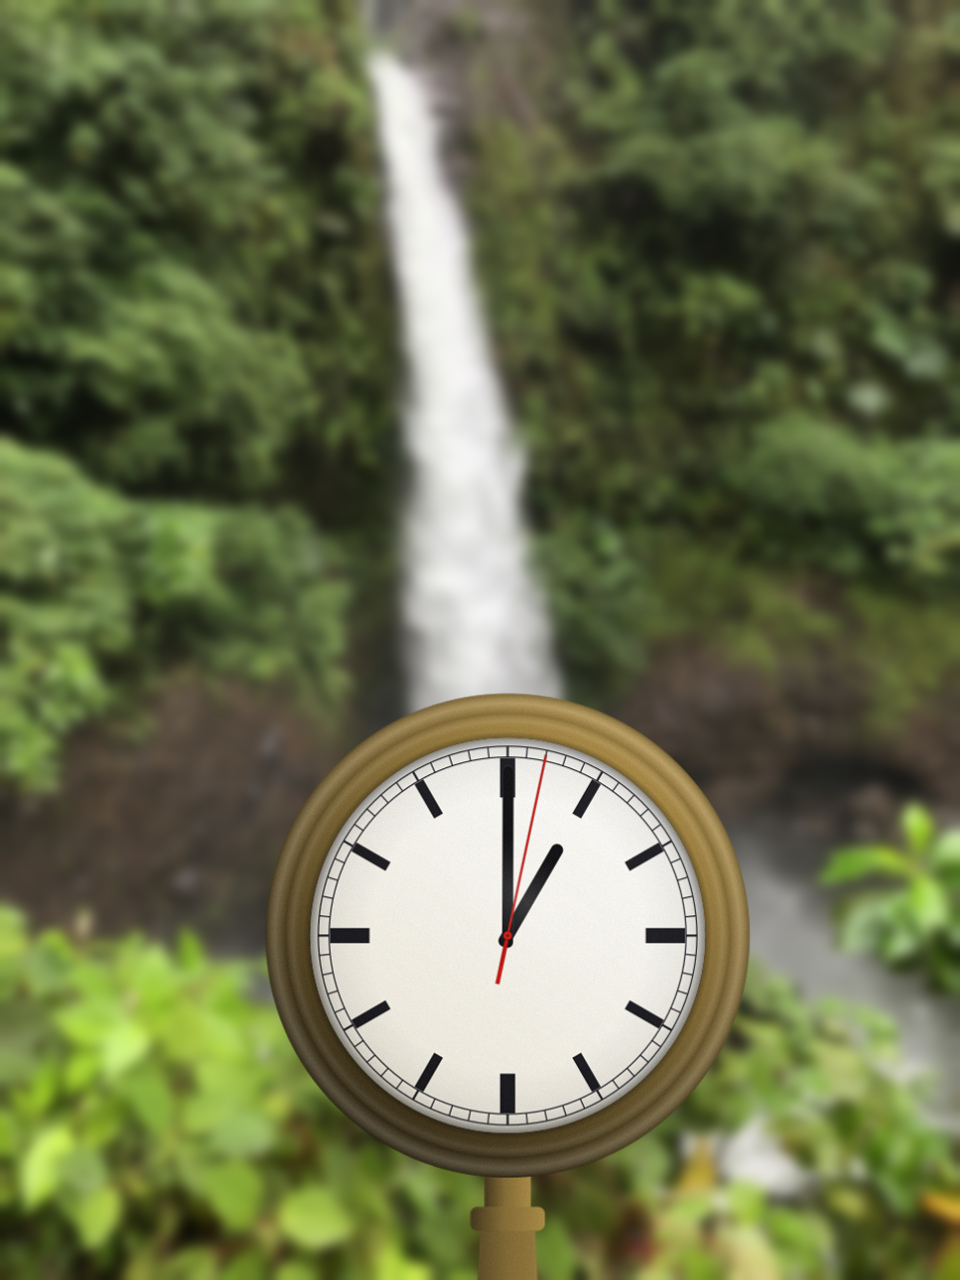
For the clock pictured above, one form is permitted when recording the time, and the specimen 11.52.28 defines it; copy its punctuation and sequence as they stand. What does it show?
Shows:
1.00.02
